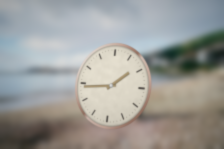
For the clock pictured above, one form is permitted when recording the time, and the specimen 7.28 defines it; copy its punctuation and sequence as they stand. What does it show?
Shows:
1.44
